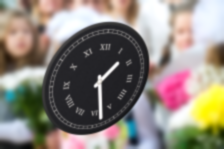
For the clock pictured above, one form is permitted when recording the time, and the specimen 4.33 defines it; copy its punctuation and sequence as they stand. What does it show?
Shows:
1.28
